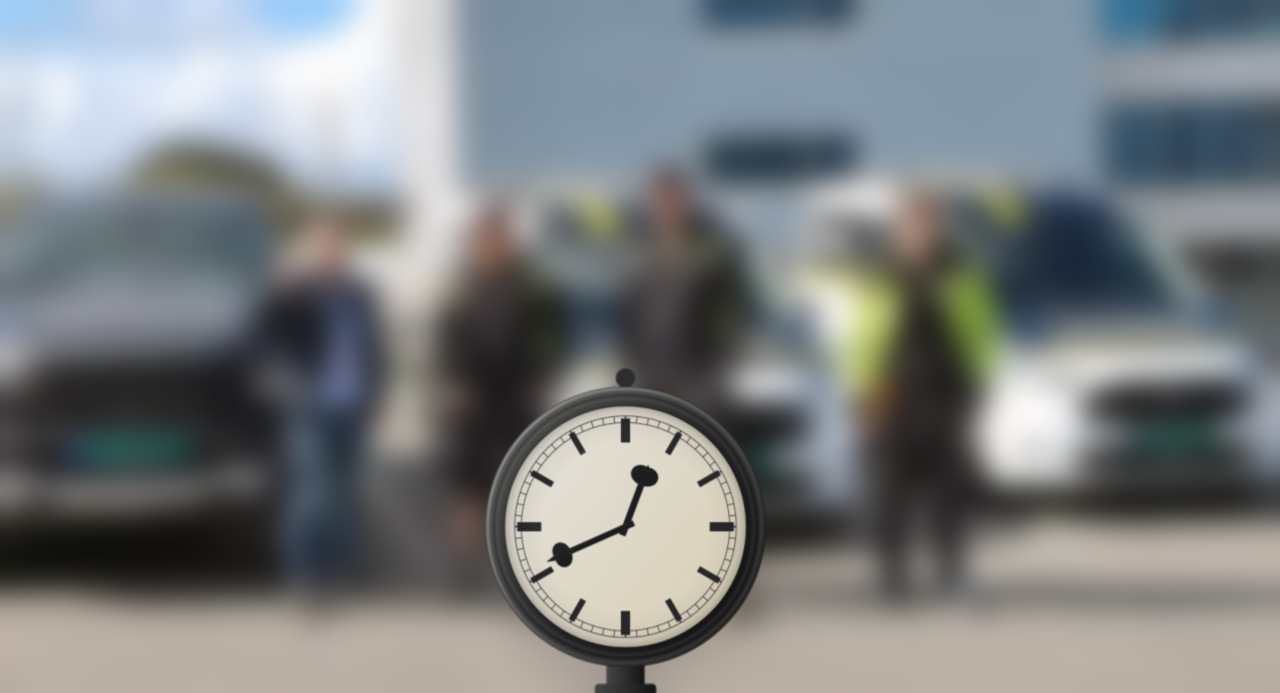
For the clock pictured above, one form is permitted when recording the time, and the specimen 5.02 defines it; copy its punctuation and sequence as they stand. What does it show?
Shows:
12.41
